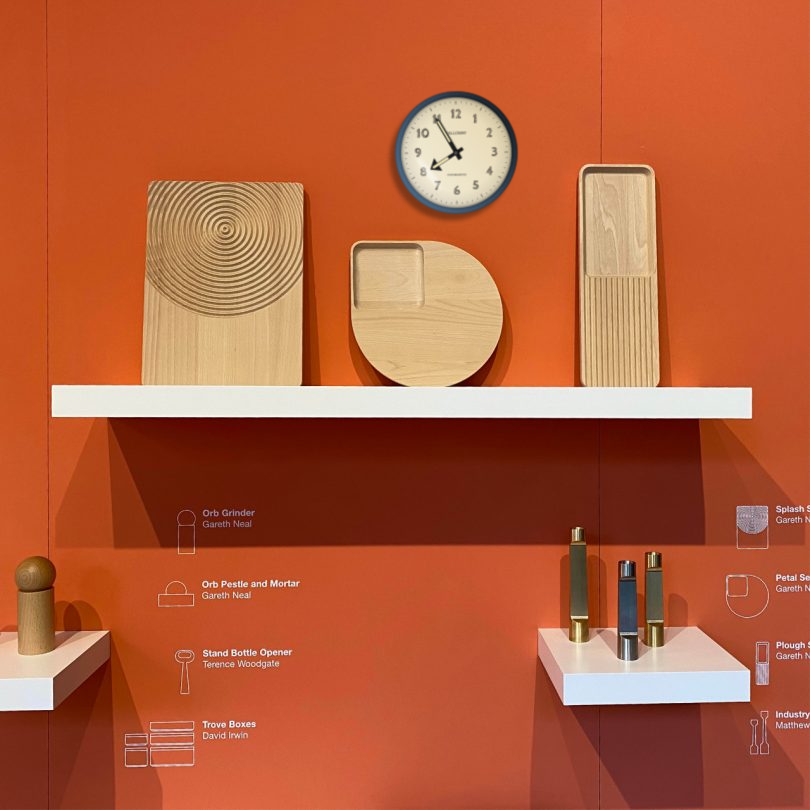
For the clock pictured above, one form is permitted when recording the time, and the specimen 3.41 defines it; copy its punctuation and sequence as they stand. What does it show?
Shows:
7.55
